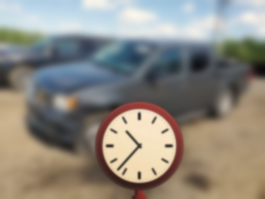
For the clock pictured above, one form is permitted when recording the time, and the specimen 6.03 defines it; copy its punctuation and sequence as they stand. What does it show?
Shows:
10.37
